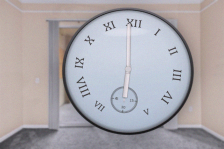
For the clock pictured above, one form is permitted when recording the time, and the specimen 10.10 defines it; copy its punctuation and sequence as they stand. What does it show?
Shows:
5.59
